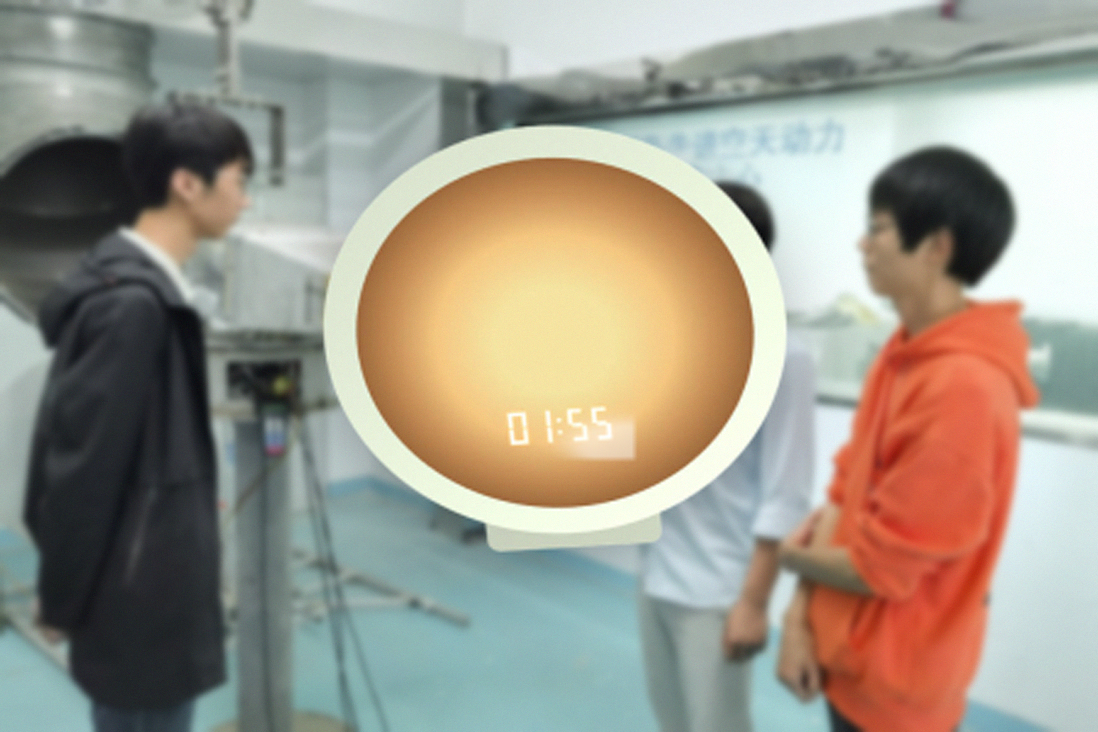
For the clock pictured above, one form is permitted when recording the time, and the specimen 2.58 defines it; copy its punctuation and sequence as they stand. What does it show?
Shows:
1.55
